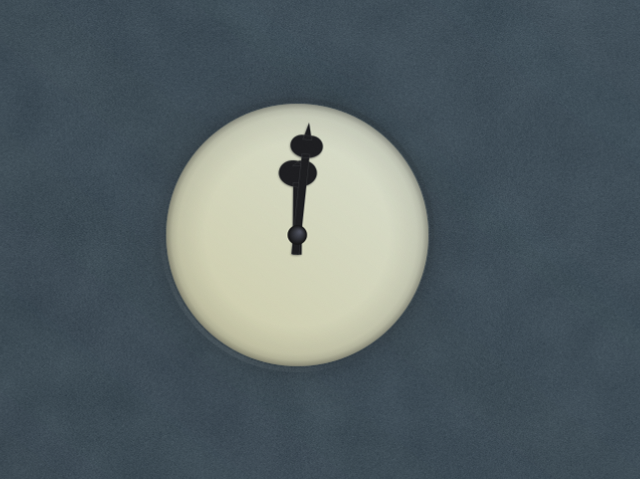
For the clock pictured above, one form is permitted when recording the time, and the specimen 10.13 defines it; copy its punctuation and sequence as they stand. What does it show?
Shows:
12.01
